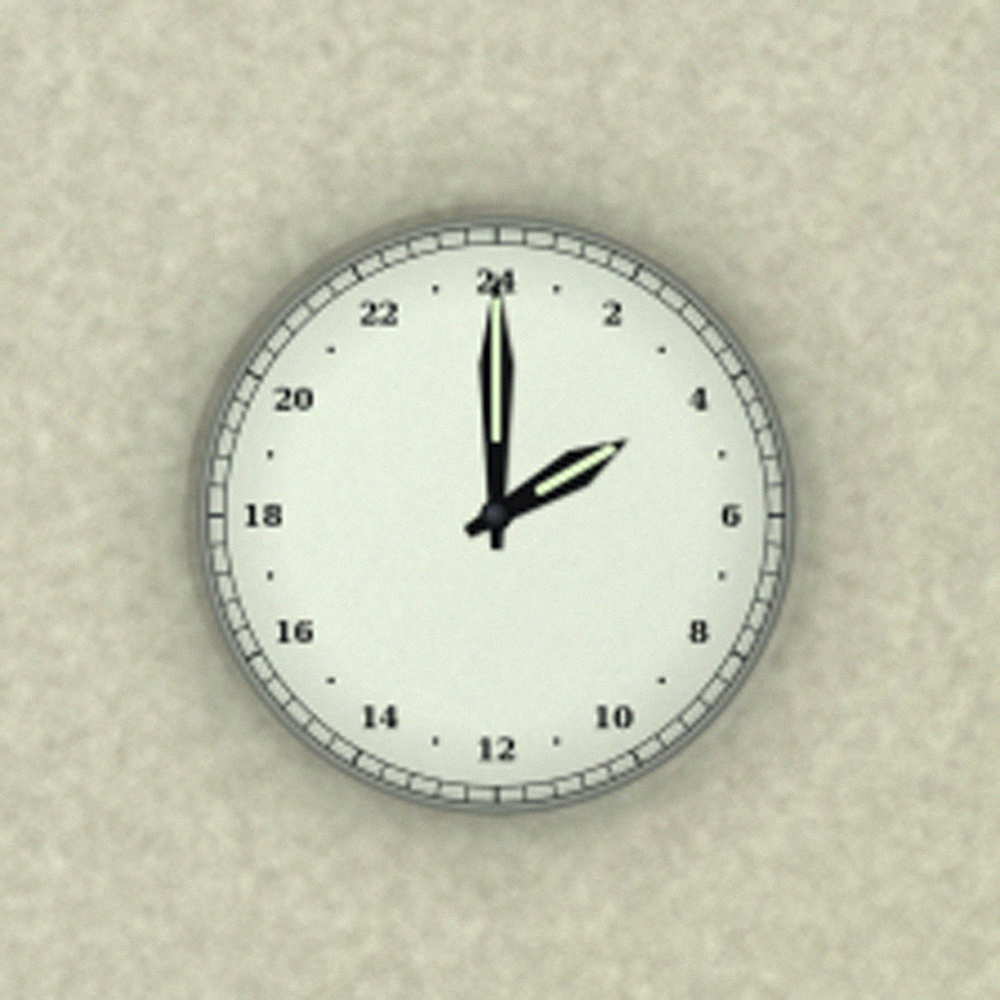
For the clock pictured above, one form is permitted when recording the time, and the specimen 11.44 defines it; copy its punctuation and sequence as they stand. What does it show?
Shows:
4.00
